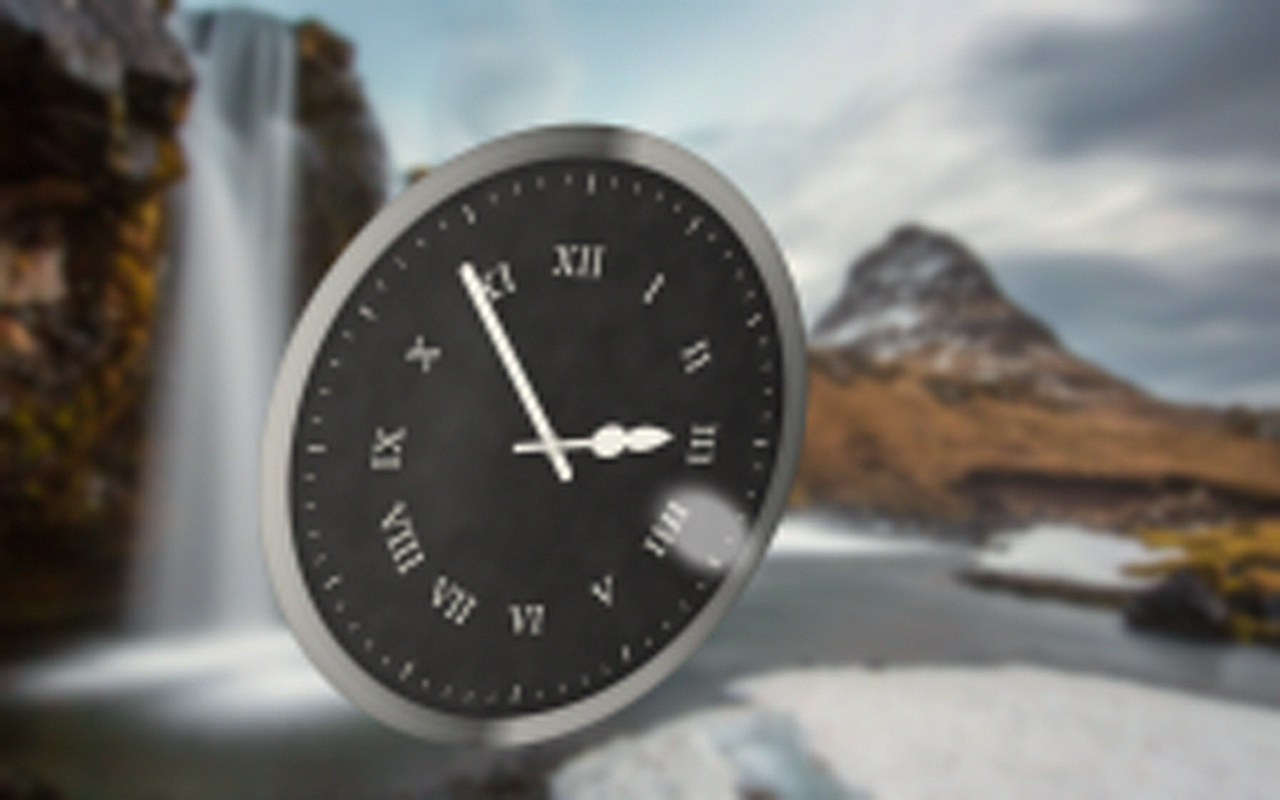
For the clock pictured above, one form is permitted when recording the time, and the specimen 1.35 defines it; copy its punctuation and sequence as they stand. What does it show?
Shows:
2.54
